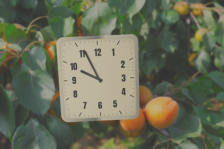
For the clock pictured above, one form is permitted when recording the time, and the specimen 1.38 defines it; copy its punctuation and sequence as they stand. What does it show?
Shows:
9.56
